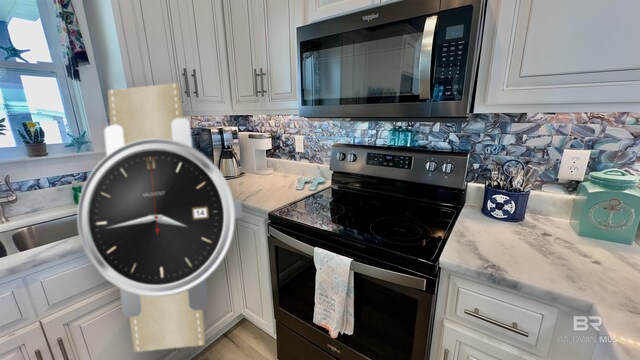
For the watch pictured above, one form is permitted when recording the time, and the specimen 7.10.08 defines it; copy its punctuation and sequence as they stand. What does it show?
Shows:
3.44.00
